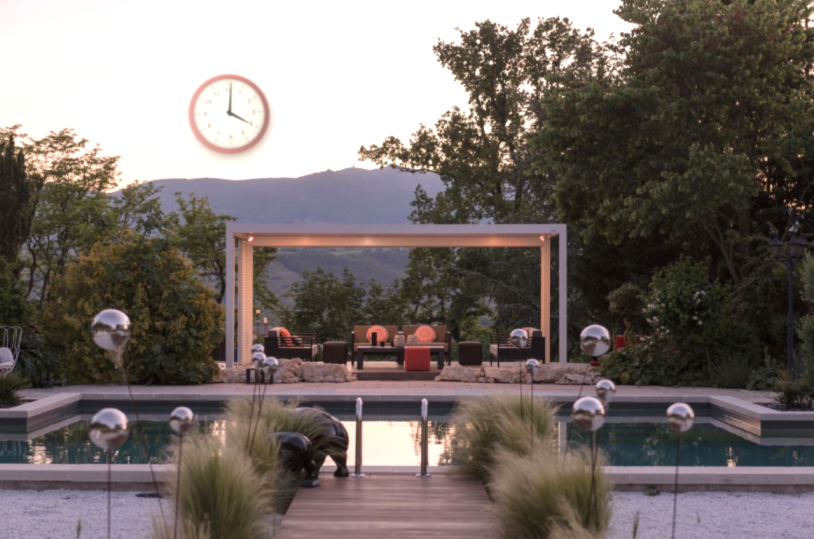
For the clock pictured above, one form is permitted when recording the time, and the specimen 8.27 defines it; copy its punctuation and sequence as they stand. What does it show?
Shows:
4.01
